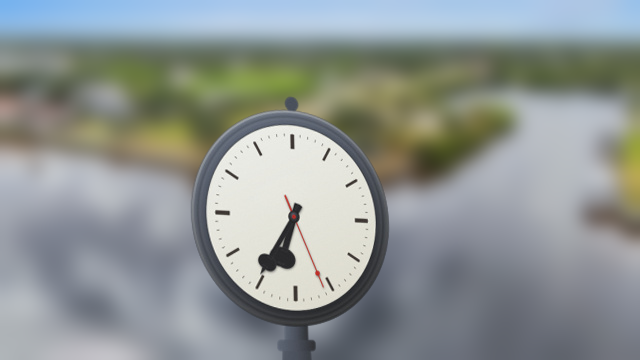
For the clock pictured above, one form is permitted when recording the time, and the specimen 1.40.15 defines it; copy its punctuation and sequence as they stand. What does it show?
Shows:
6.35.26
